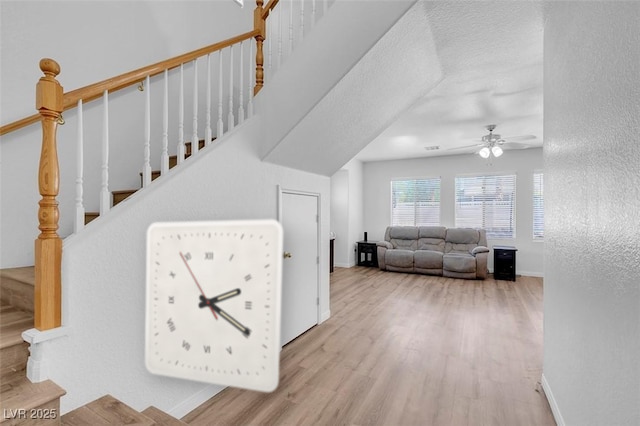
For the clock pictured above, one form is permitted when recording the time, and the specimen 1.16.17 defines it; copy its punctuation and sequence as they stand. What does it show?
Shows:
2.19.54
